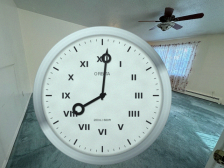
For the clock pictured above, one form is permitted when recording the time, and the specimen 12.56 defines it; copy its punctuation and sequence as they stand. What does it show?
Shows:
8.01
